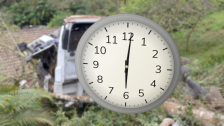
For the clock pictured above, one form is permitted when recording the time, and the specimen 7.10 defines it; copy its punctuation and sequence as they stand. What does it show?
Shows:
6.01
